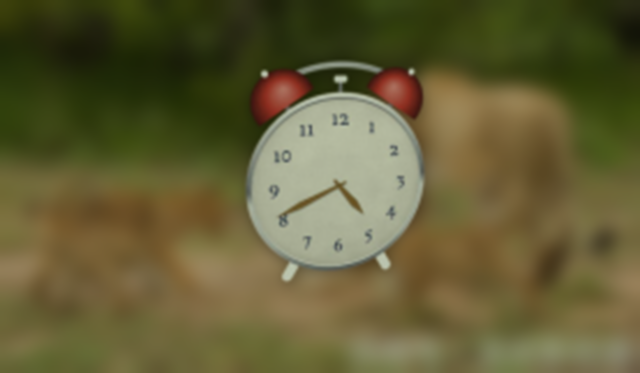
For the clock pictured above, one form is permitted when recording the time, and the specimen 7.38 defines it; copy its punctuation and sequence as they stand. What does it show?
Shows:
4.41
